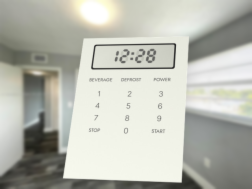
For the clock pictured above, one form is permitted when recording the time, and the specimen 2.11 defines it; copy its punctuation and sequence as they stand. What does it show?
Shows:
12.28
